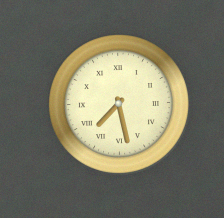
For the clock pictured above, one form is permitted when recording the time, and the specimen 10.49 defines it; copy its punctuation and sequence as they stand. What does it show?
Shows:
7.28
